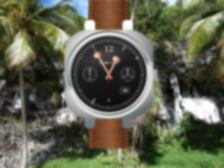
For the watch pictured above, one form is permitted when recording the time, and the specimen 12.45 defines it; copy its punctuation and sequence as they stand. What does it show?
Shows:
12.55
